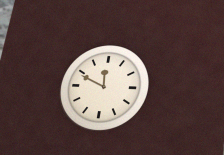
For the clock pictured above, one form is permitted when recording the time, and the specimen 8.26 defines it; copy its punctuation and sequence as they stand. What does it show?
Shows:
11.49
